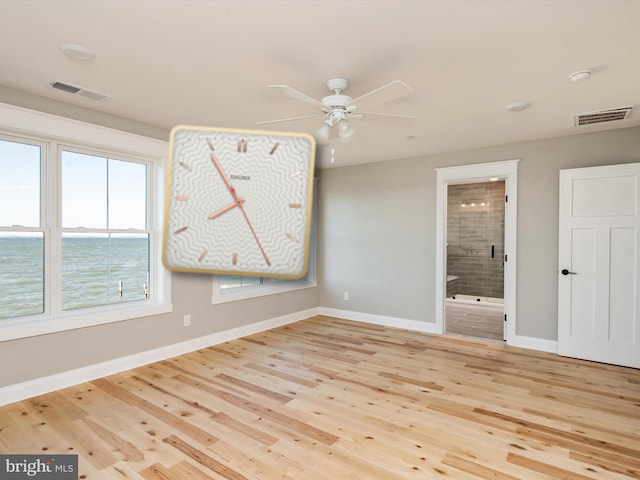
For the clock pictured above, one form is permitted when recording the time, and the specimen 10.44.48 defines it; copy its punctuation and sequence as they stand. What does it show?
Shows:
7.54.25
